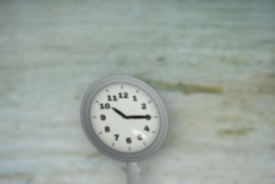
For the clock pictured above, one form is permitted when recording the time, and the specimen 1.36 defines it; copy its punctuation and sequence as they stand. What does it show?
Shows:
10.15
